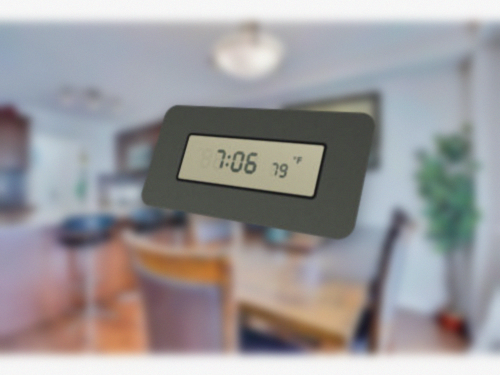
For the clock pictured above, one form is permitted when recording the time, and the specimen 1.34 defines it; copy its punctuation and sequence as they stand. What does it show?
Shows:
7.06
